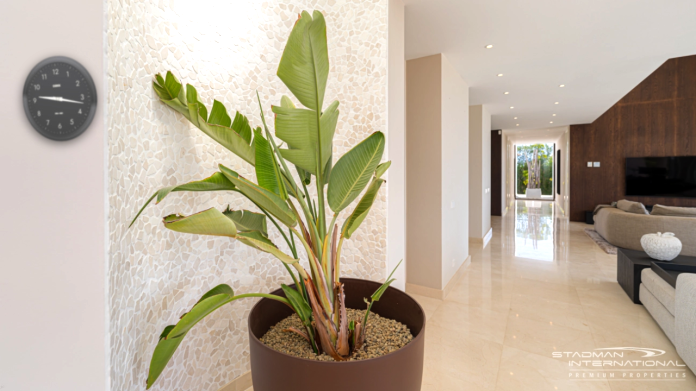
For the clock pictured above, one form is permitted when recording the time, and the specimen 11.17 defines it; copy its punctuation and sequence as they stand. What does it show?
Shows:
9.17
